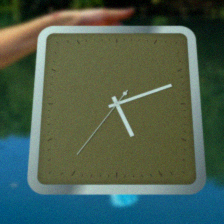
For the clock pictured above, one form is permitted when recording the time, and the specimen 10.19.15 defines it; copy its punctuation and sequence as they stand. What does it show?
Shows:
5.11.36
